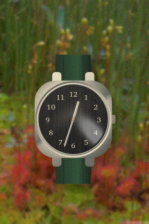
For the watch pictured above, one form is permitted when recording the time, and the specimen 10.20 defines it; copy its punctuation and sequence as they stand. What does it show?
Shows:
12.33
